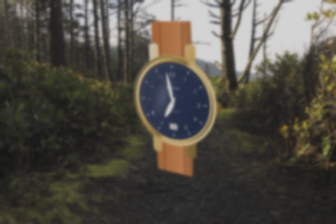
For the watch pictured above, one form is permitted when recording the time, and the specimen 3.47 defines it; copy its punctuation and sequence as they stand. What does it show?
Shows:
6.58
